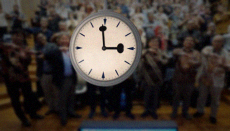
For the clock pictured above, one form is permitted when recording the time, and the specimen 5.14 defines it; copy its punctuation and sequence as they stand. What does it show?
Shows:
2.59
